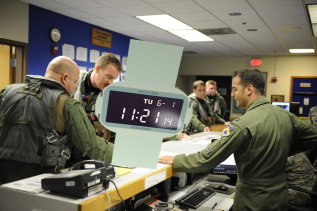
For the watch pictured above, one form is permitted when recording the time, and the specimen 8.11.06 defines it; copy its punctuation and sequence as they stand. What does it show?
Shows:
11.21.14
